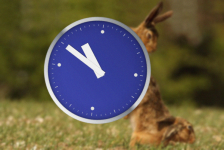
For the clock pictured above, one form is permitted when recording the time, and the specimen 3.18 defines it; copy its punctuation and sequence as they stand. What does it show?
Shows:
10.50
